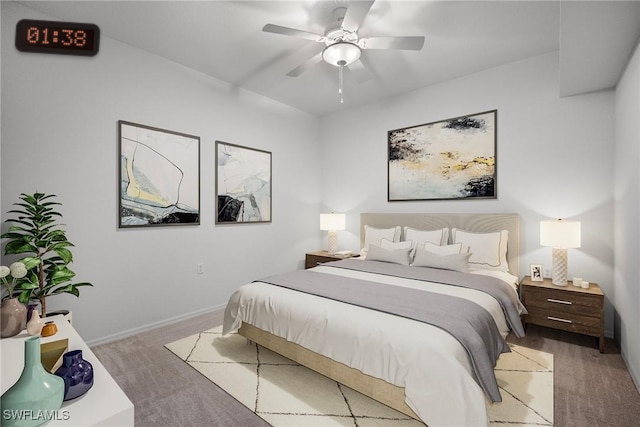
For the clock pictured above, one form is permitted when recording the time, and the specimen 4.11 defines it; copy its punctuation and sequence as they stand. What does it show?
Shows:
1.38
